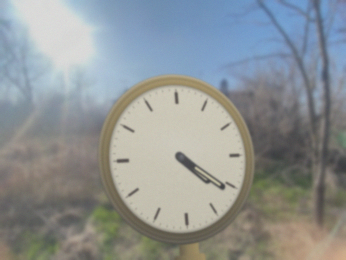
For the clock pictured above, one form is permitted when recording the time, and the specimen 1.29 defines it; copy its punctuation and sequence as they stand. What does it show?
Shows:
4.21
